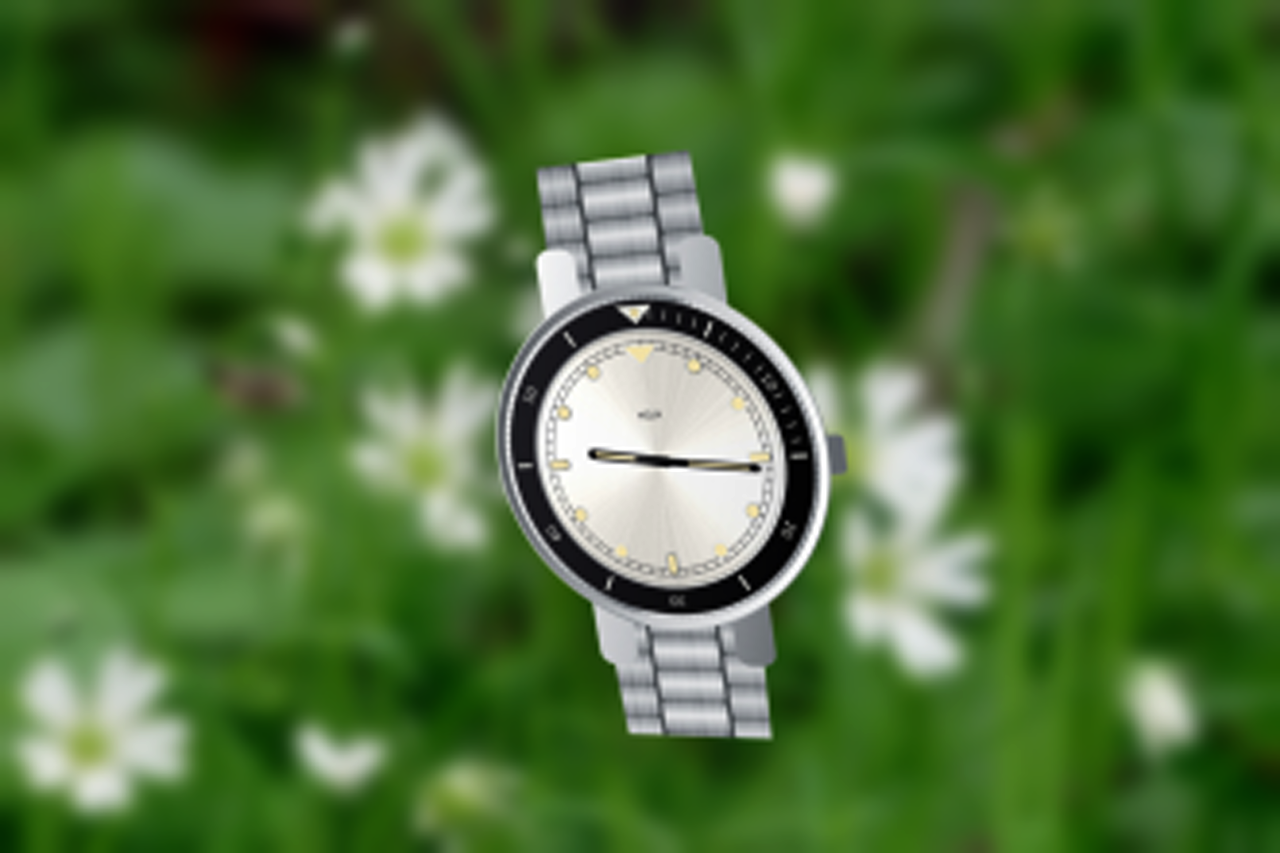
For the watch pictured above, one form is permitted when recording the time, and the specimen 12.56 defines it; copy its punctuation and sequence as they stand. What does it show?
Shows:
9.16
